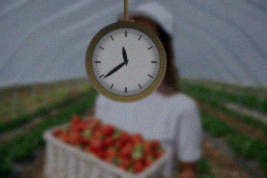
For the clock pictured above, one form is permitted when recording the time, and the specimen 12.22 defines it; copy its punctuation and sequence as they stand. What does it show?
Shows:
11.39
